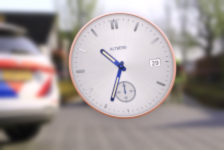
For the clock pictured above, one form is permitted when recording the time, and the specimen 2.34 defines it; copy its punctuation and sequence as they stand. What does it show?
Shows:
10.34
